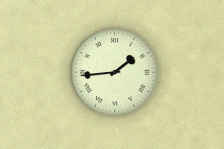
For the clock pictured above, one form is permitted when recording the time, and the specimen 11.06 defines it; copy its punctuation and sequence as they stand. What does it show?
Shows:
1.44
